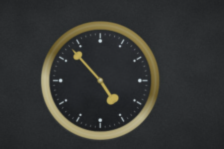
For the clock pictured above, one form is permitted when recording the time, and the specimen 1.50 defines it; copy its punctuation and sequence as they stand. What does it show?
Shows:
4.53
